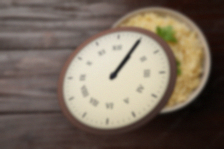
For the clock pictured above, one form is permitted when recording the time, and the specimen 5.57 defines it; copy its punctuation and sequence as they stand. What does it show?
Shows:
1.05
